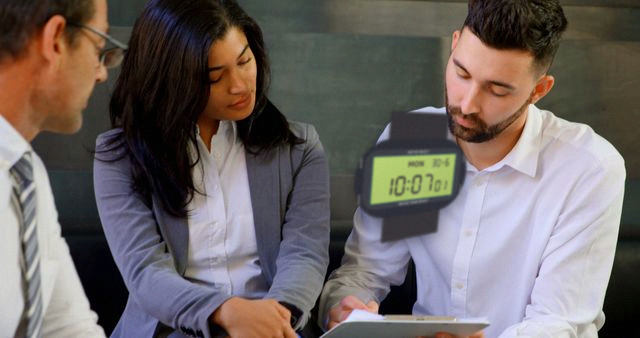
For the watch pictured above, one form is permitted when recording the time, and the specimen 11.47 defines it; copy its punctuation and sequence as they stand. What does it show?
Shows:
10.07
